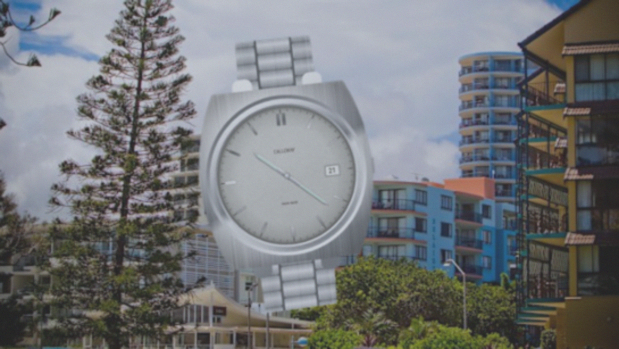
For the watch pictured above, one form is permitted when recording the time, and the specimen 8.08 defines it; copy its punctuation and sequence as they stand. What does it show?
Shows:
10.22
